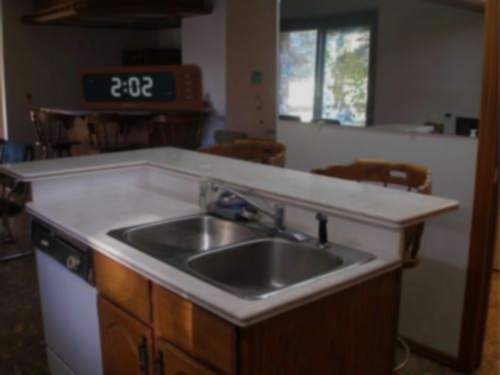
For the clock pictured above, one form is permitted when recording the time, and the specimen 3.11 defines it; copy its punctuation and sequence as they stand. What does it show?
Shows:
2.02
